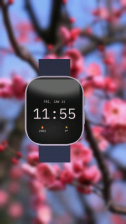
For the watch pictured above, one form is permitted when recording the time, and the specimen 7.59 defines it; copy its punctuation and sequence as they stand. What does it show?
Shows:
11.55
